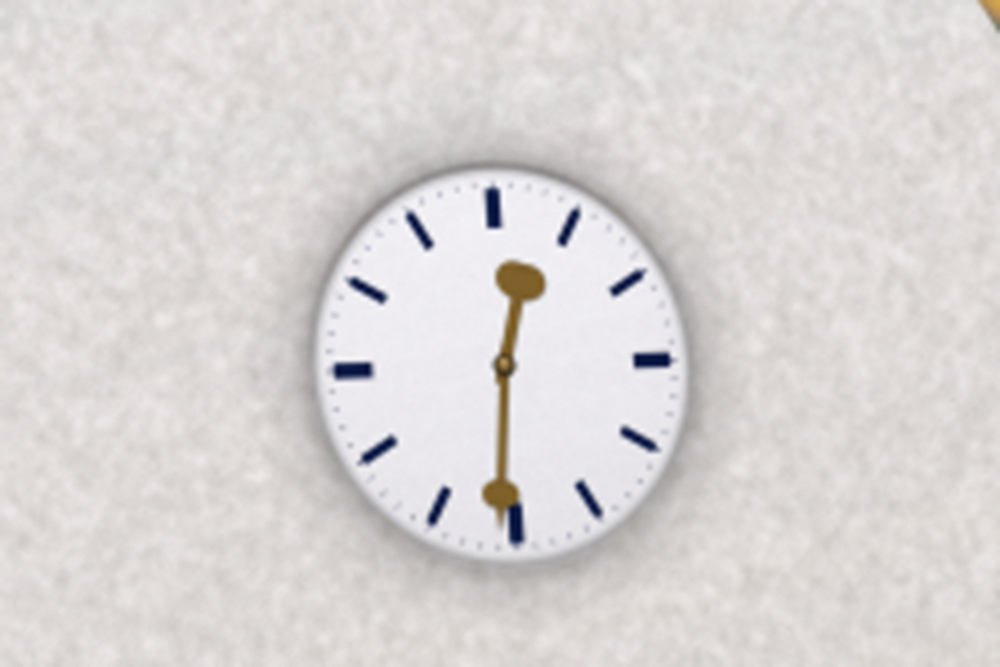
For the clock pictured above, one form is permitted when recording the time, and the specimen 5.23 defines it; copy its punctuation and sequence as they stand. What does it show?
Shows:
12.31
